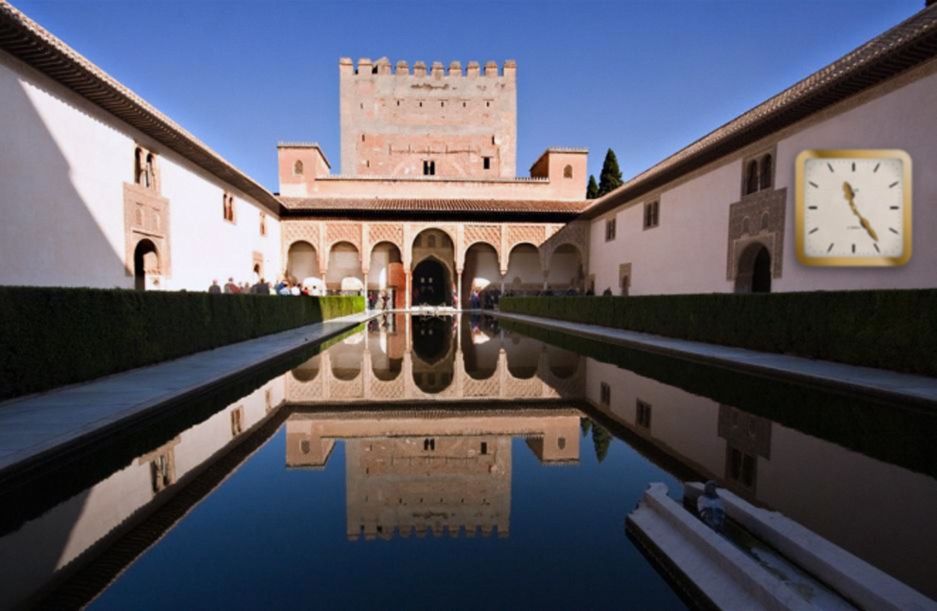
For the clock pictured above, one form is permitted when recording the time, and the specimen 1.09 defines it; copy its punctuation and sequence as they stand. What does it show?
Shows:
11.24
